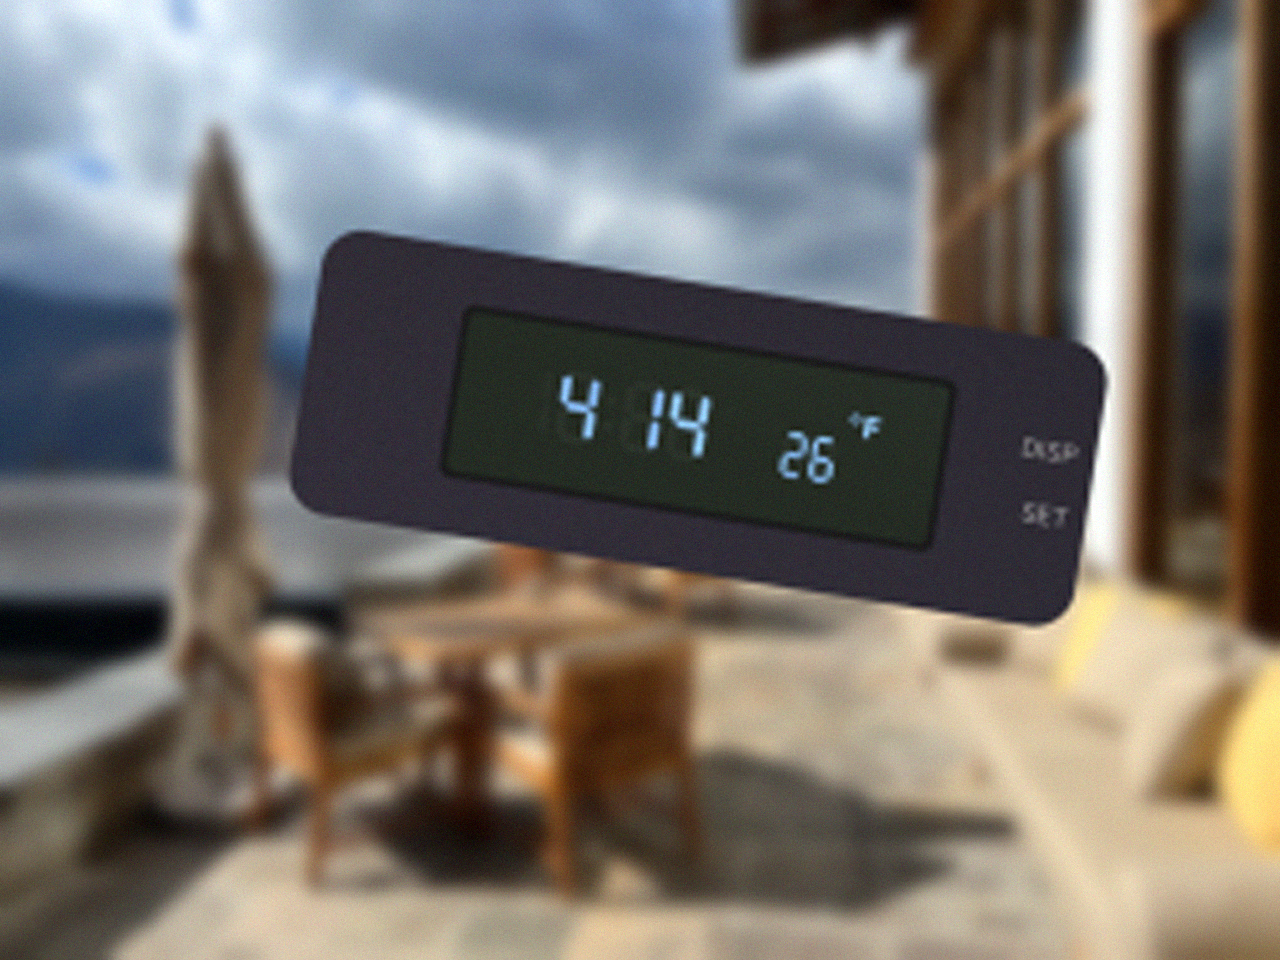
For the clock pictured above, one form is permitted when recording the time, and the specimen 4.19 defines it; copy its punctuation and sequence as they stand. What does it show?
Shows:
4.14
